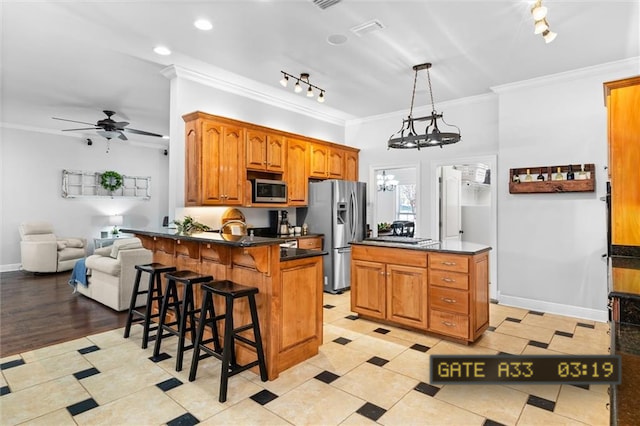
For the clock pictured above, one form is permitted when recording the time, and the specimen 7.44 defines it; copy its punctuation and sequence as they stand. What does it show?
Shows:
3.19
